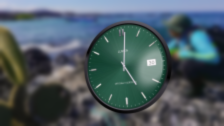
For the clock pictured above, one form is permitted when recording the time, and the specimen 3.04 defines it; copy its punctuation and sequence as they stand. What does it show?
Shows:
5.01
